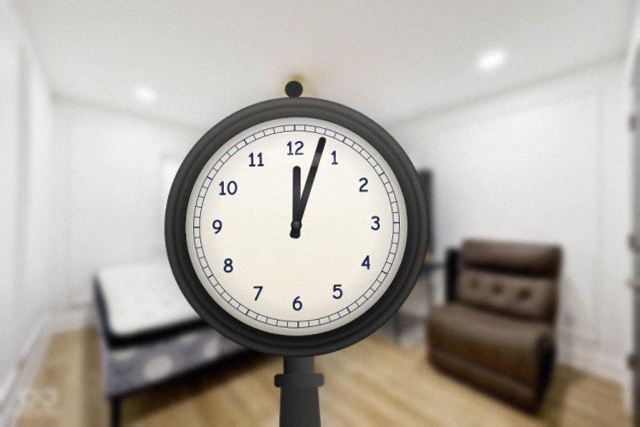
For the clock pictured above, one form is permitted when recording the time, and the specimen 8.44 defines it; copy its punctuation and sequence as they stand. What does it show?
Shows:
12.03
